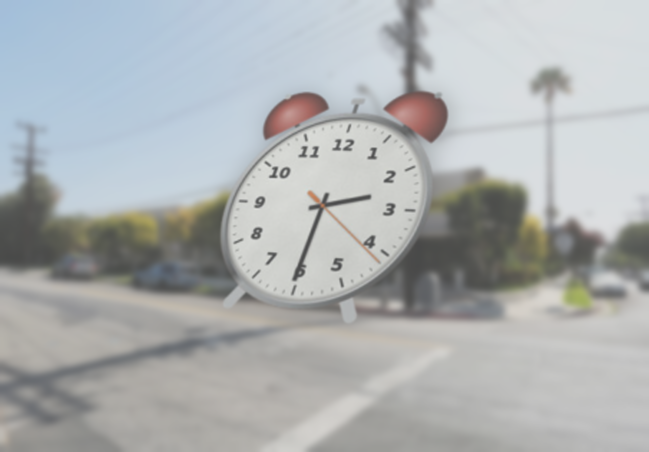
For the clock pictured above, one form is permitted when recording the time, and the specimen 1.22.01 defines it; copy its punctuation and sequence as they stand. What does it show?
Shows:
2.30.21
